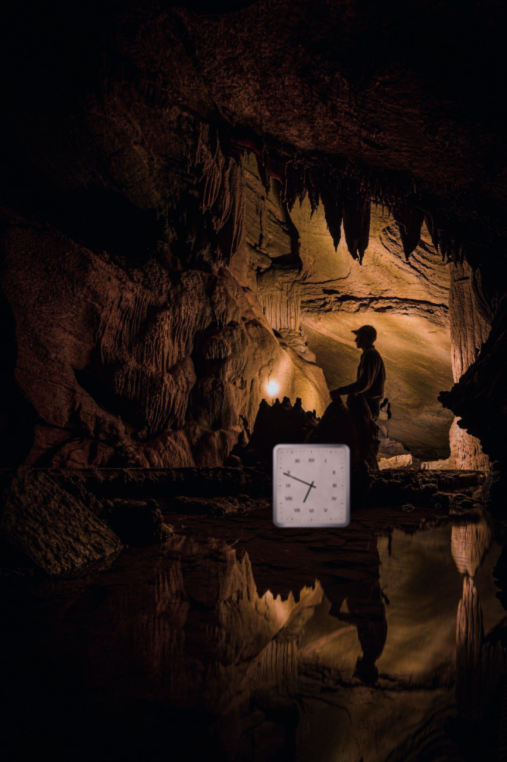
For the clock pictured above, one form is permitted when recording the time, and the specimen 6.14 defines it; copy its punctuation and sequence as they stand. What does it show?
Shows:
6.49
